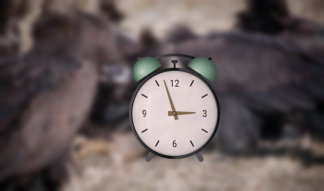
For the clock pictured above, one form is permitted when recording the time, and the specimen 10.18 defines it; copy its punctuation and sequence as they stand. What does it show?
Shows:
2.57
